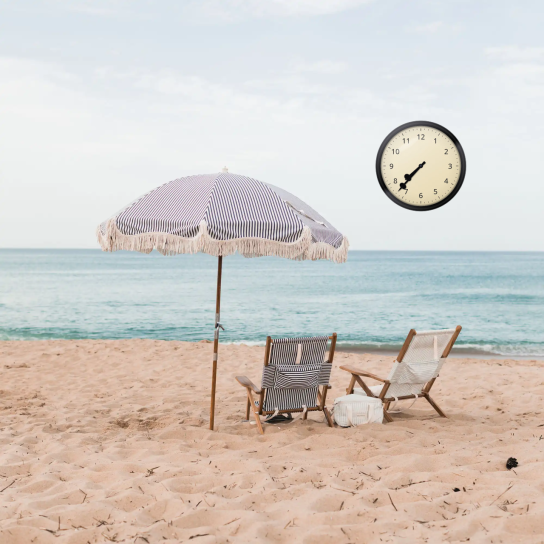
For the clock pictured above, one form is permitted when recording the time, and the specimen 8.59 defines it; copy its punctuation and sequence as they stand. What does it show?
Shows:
7.37
